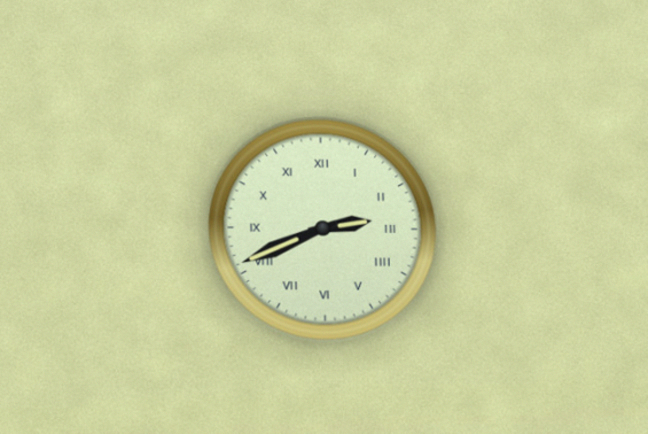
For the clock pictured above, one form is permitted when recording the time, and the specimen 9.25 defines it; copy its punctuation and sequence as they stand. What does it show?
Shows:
2.41
